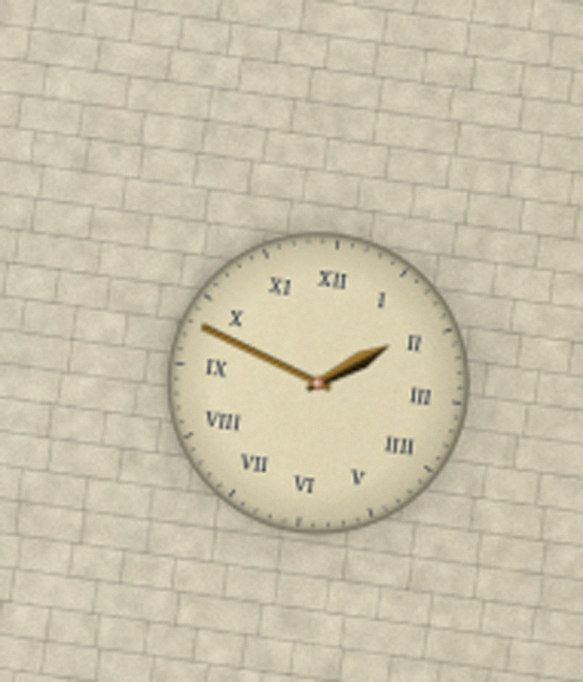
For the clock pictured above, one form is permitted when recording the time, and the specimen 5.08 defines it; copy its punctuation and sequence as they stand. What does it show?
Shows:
1.48
